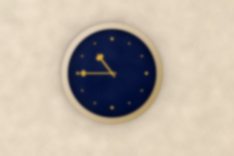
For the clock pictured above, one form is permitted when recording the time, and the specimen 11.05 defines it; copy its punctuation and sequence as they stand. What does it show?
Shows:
10.45
